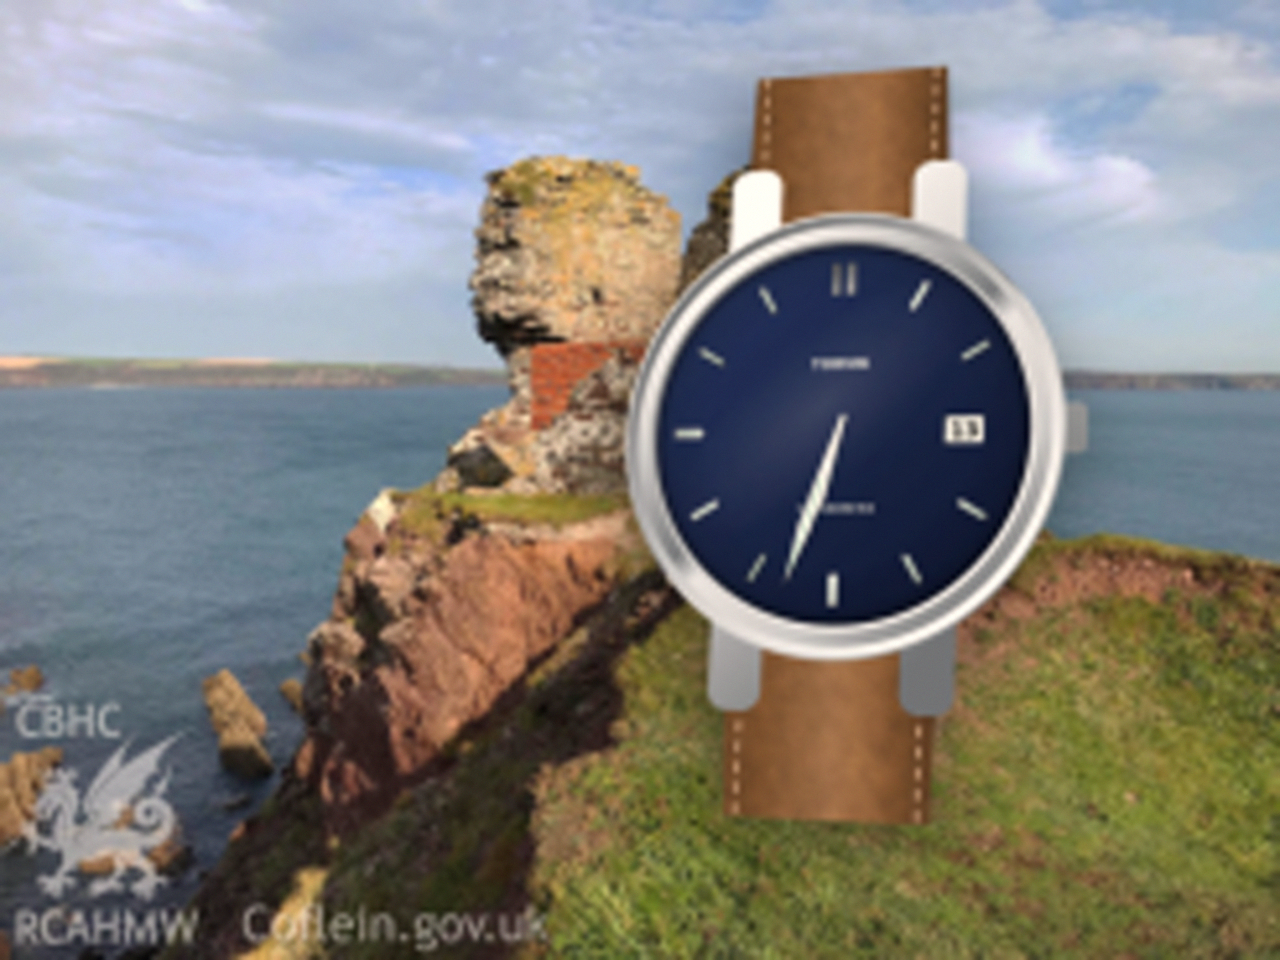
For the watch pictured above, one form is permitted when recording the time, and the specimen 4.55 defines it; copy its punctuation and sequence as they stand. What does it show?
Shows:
6.33
